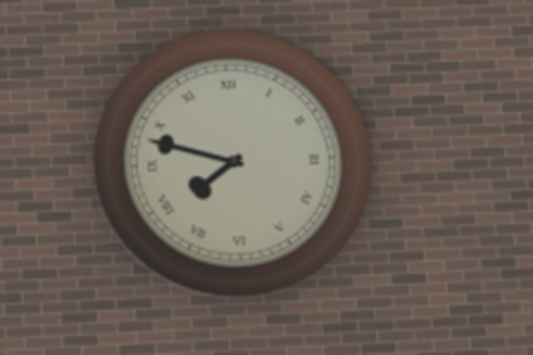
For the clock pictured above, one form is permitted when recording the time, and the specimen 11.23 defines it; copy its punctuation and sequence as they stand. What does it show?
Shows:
7.48
